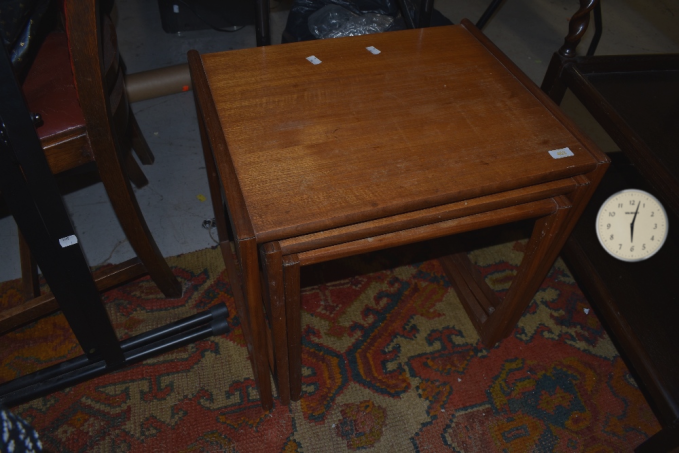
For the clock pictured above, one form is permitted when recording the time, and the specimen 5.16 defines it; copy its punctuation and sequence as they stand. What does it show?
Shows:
6.03
